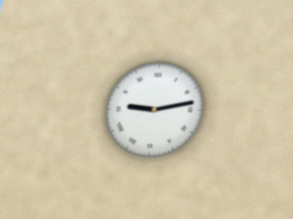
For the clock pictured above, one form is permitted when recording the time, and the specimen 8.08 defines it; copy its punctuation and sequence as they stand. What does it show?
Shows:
9.13
